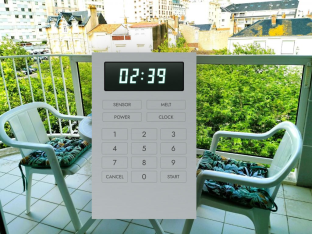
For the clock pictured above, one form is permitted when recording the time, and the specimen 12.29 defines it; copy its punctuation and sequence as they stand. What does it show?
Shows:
2.39
